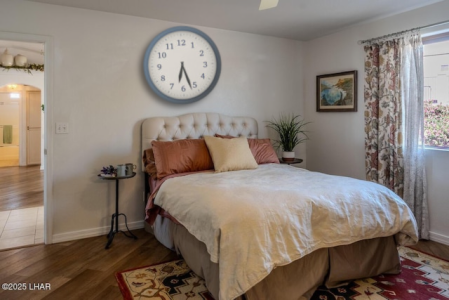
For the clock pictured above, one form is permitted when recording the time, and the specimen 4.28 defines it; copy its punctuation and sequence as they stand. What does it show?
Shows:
6.27
